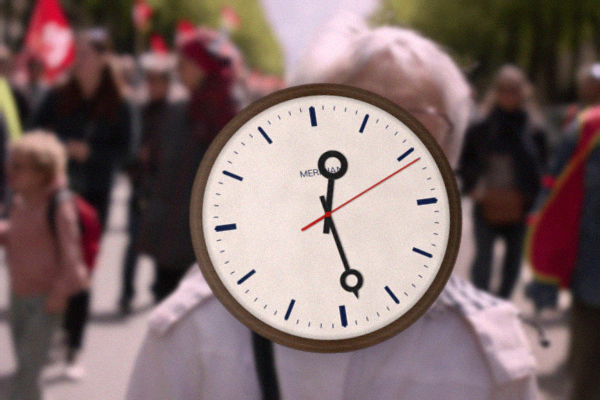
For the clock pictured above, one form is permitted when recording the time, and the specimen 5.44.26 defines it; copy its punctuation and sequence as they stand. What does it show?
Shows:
12.28.11
